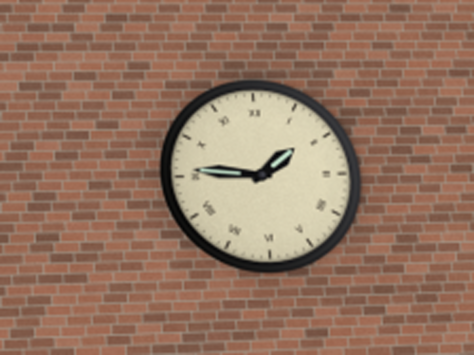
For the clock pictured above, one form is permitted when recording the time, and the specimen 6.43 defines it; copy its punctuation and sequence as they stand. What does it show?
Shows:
1.46
